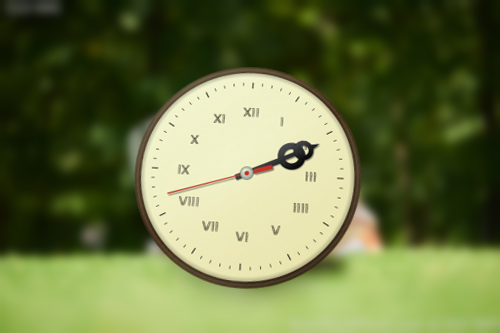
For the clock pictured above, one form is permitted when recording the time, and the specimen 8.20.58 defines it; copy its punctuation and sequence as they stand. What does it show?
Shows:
2.10.42
